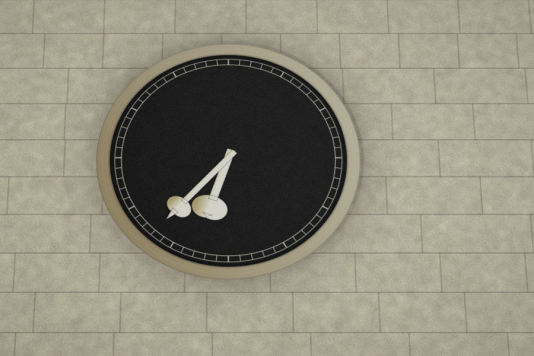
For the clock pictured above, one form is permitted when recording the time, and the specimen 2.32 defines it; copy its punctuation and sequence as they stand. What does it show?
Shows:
6.37
